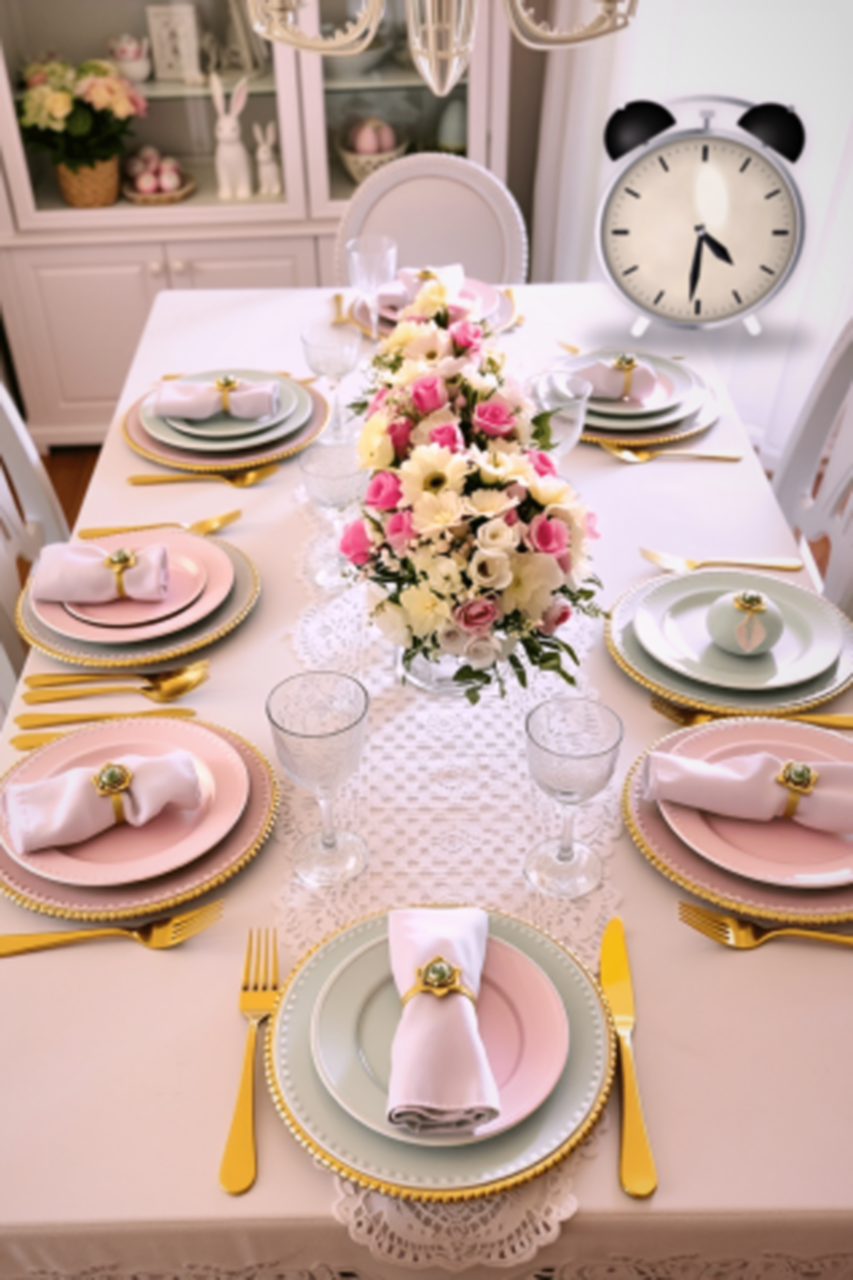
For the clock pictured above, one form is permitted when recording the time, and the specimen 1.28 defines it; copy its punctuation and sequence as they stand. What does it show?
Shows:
4.31
